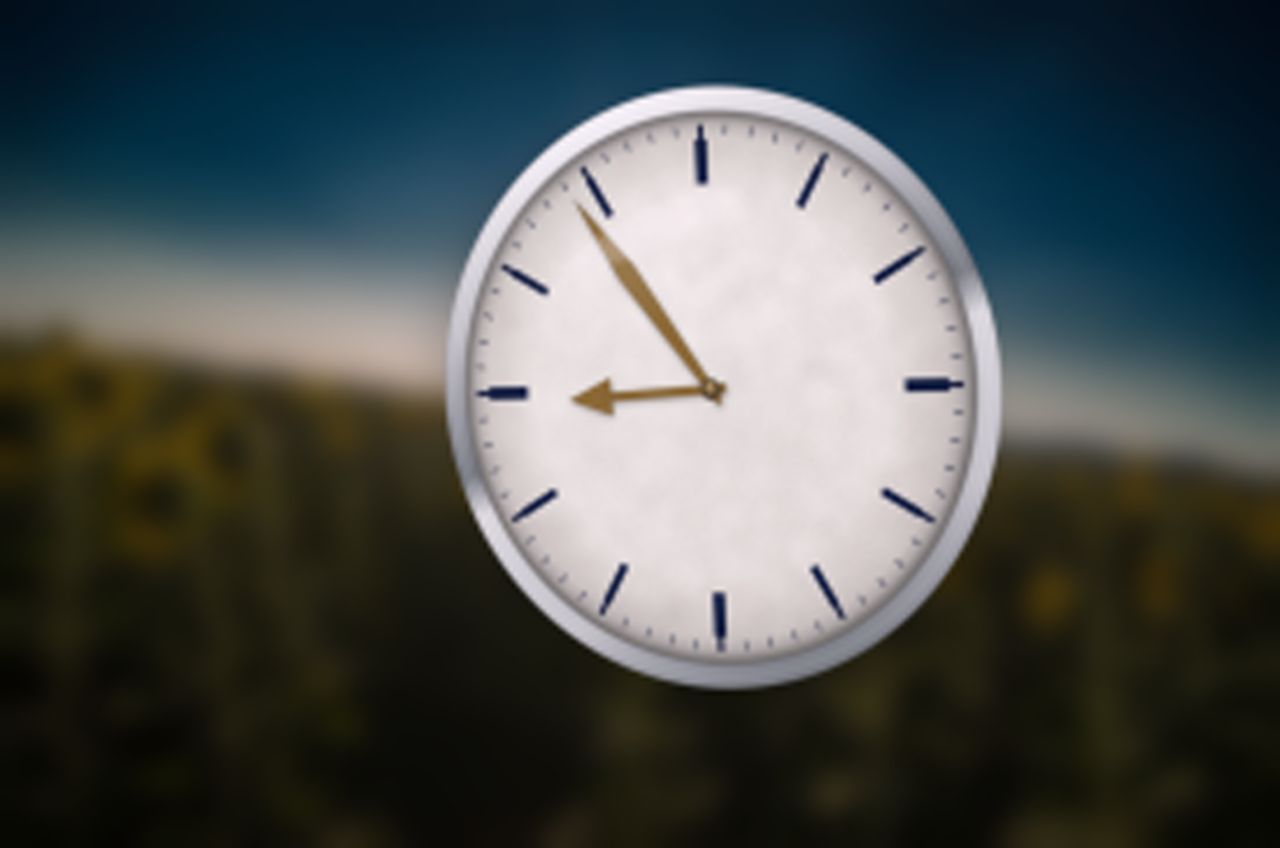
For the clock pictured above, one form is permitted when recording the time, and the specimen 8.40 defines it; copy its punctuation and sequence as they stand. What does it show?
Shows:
8.54
